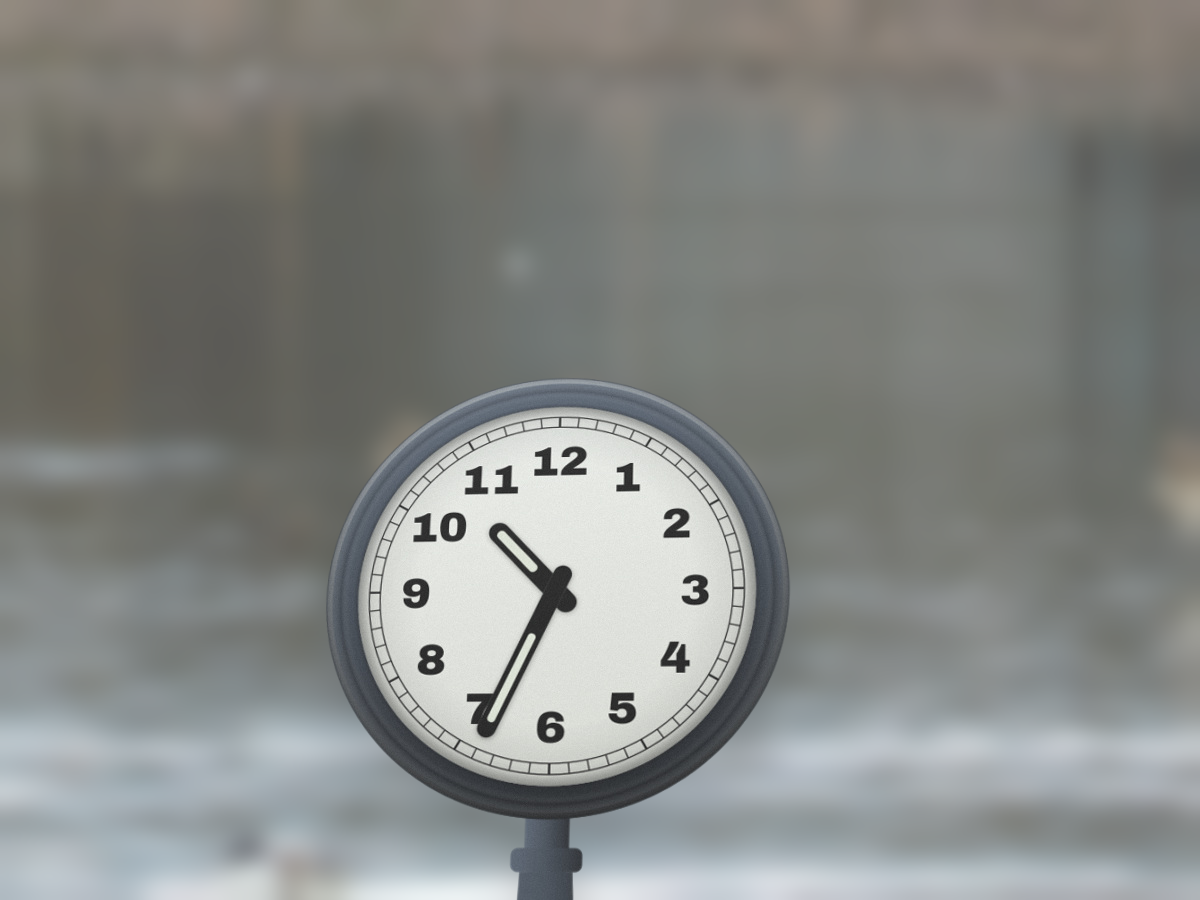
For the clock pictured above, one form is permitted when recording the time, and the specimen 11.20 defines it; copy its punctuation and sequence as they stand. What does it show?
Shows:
10.34
